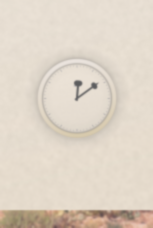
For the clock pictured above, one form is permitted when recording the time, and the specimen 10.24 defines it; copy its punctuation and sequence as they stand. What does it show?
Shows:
12.09
